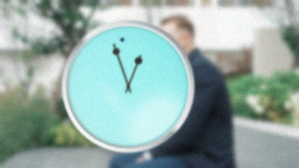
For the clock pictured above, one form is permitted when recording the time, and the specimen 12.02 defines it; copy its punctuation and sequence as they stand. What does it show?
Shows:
12.58
